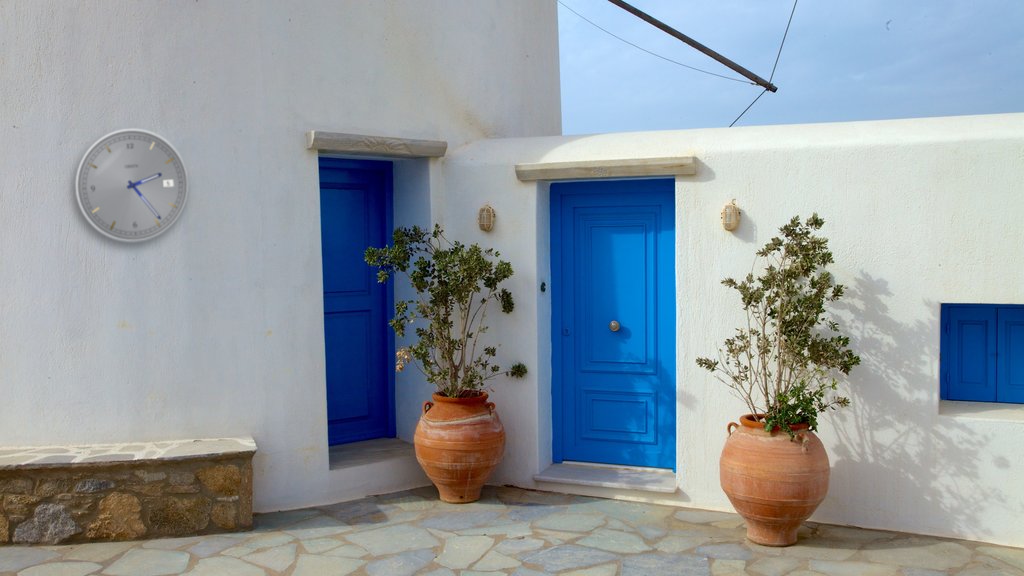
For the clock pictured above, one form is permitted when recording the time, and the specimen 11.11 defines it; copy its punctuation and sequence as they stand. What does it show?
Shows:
2.24
